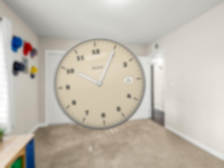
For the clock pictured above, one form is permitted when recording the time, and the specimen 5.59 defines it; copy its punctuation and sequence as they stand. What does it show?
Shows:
10.05
